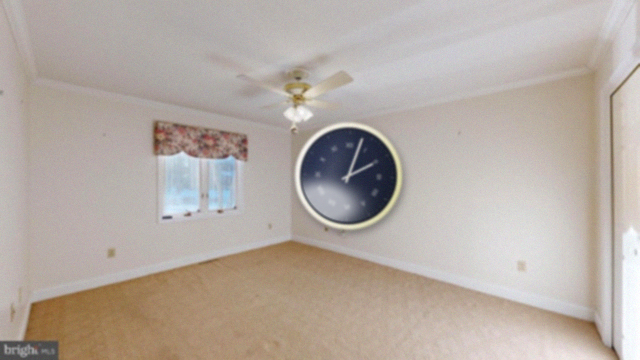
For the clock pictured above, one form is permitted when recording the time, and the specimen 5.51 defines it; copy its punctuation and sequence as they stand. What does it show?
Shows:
2.03
